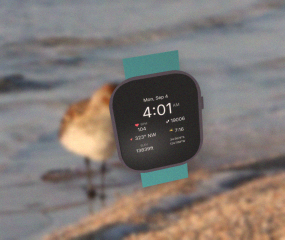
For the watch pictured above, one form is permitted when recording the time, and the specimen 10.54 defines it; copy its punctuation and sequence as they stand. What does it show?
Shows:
4.01
